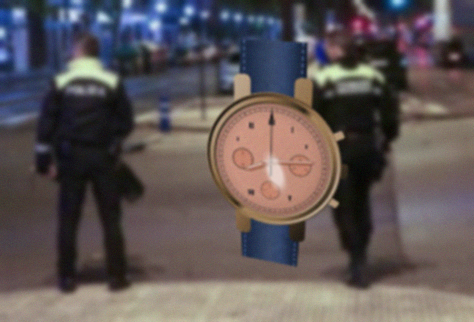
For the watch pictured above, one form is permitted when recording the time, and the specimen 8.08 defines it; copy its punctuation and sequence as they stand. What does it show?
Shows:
8.14
